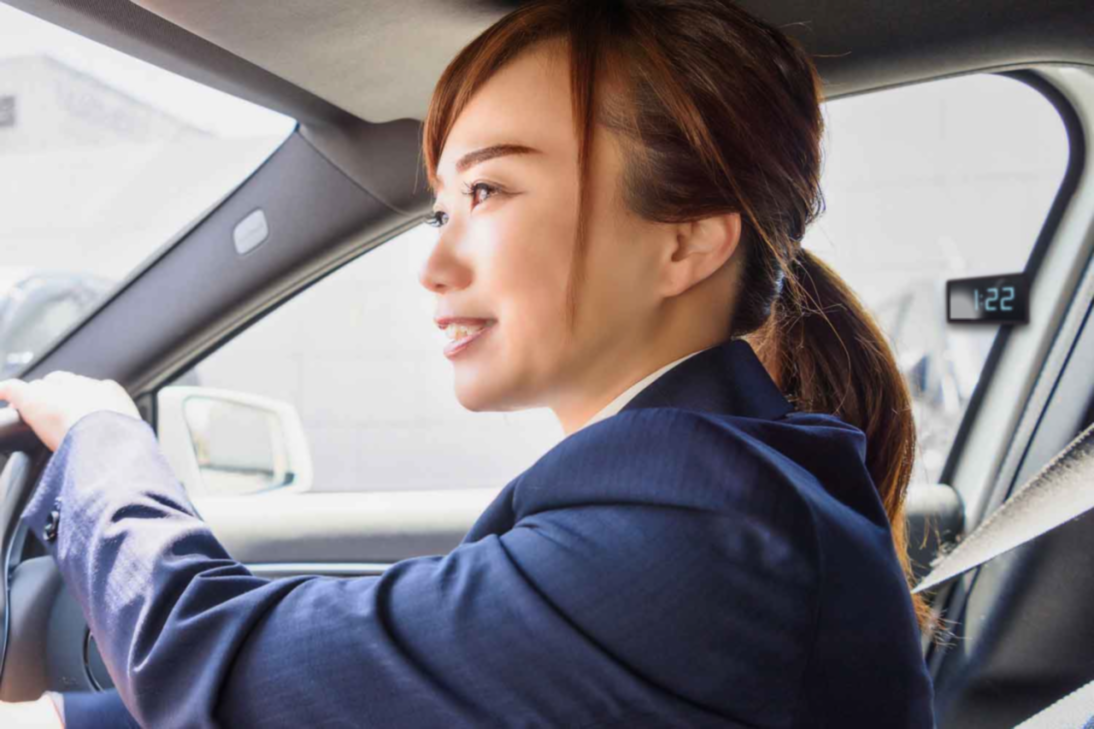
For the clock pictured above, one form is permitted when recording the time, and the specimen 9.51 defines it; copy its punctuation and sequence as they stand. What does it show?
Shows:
1.22
